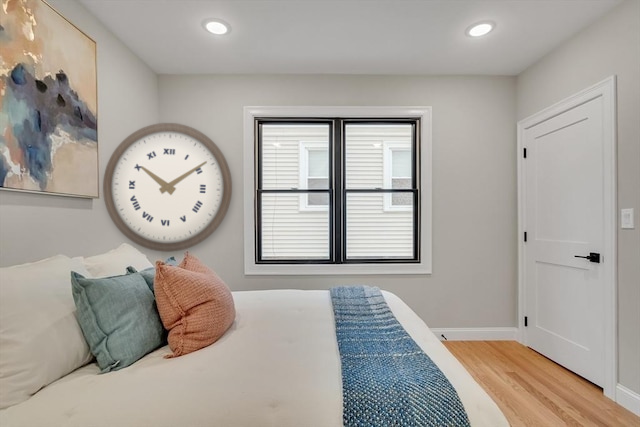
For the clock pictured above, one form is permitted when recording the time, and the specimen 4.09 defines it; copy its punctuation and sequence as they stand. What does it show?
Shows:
10.09
